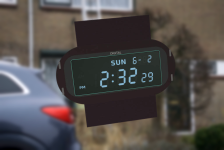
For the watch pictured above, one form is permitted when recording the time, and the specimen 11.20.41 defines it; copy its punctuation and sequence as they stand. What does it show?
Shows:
2.32.29
